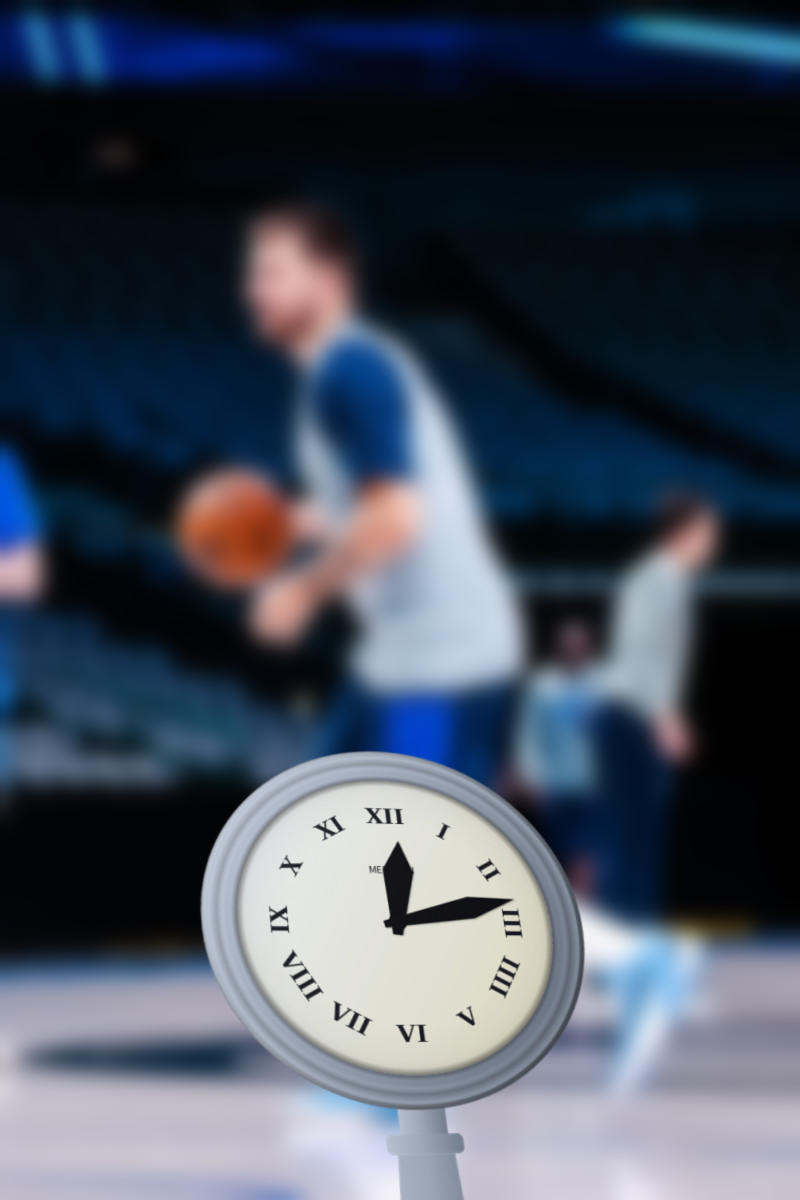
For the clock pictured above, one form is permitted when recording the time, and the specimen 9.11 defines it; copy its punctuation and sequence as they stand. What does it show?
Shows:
12.13
